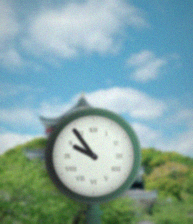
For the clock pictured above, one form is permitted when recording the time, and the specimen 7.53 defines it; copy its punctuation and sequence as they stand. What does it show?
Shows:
9.54
